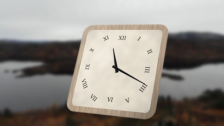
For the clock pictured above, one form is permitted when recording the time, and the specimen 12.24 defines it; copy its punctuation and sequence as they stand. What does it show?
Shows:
11.19
